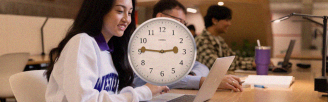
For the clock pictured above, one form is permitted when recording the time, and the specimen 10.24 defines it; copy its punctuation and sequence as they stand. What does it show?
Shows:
2.46
